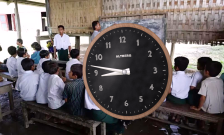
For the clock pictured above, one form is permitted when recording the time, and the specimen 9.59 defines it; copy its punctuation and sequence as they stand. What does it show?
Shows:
8.47
